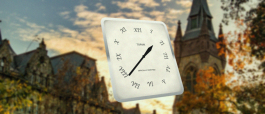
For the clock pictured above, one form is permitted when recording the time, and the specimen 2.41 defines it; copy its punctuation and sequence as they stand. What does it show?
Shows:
1.38
